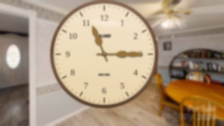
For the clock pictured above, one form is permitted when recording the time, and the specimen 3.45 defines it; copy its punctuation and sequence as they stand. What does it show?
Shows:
11.15
